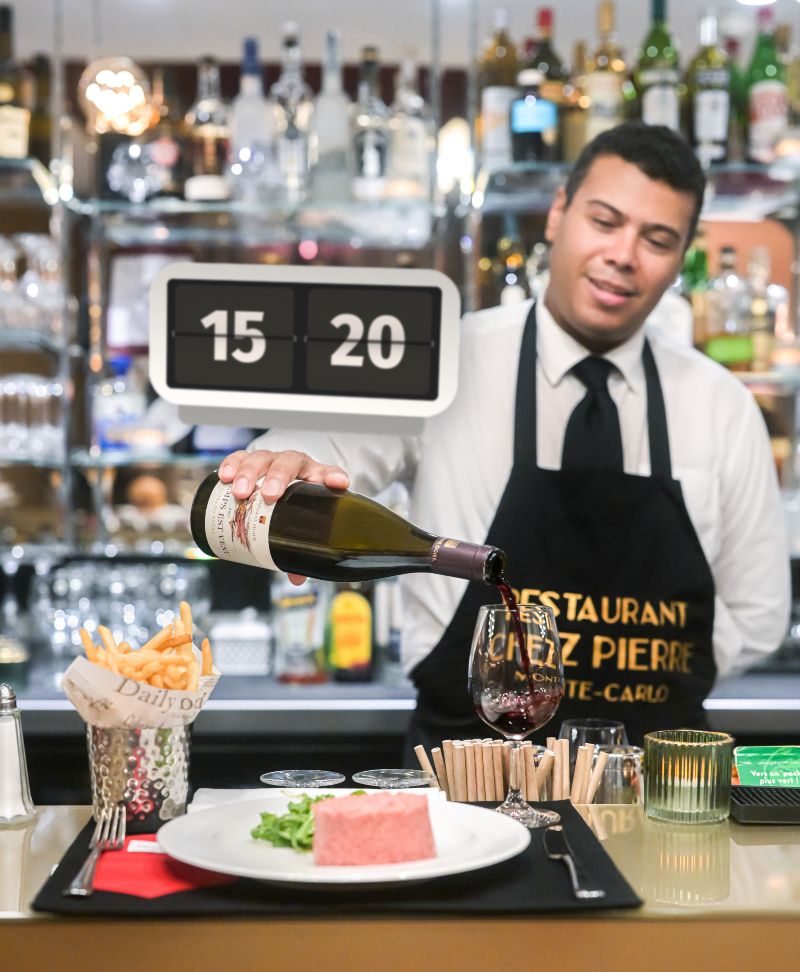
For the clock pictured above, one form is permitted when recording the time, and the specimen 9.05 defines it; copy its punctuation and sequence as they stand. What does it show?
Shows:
15.20
